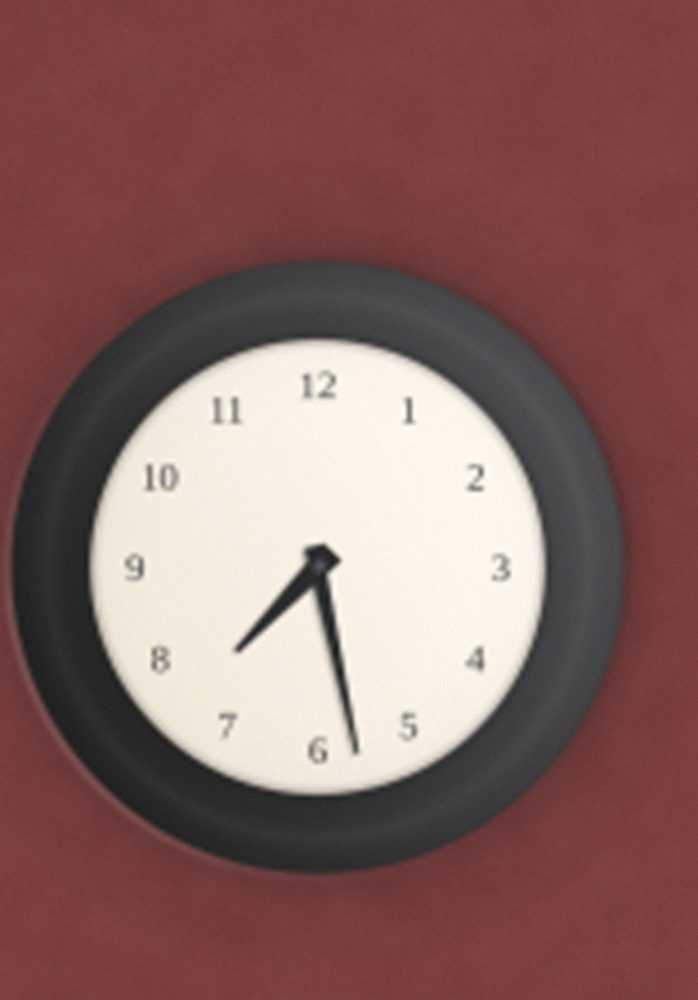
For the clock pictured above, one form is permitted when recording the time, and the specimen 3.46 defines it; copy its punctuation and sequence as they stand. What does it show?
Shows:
7.28
